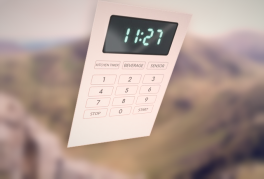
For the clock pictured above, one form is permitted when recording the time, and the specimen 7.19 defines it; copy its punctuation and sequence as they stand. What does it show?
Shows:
11.27
